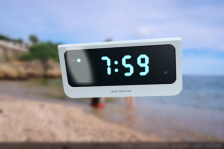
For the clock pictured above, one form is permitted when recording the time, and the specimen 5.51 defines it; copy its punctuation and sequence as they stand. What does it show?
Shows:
7.59
